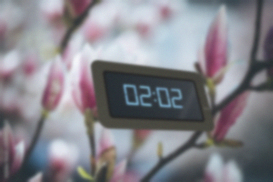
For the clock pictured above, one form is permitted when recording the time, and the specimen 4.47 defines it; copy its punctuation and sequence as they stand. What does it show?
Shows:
2.02
